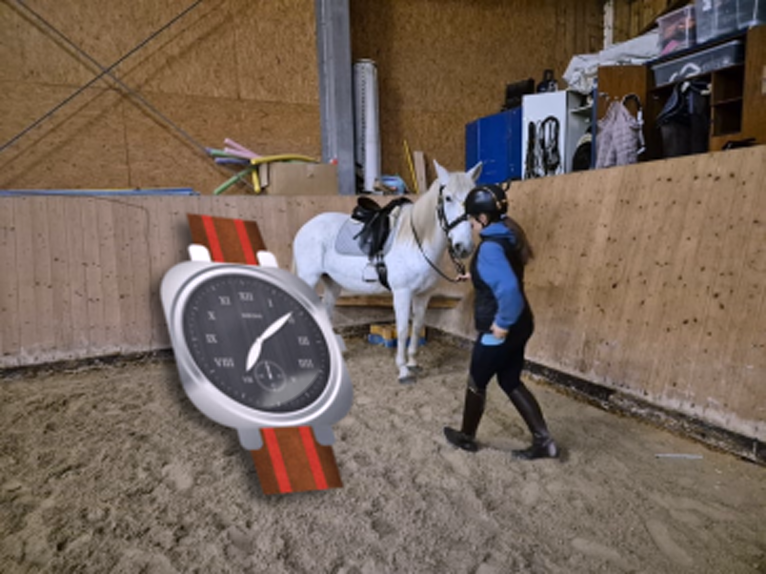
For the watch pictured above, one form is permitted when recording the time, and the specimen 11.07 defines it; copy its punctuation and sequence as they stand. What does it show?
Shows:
7.09
